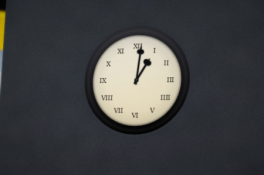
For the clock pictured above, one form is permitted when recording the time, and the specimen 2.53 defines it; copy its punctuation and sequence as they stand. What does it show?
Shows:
1.01
